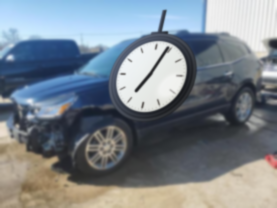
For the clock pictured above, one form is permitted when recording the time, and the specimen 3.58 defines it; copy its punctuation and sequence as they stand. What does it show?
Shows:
7.04
